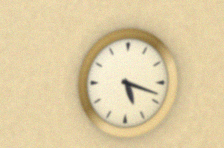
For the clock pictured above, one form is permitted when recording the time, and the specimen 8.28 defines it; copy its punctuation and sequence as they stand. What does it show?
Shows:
5.18
